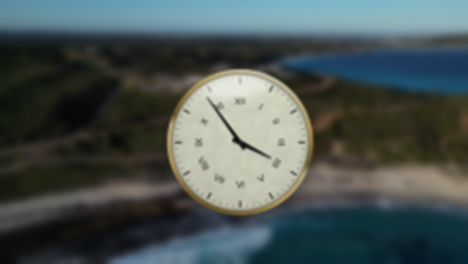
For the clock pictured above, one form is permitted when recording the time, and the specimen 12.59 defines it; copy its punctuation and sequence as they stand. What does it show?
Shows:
3.54
